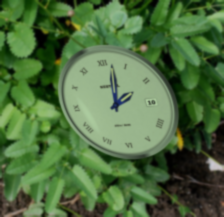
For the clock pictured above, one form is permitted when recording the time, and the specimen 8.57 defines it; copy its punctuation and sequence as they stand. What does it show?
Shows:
2.02
